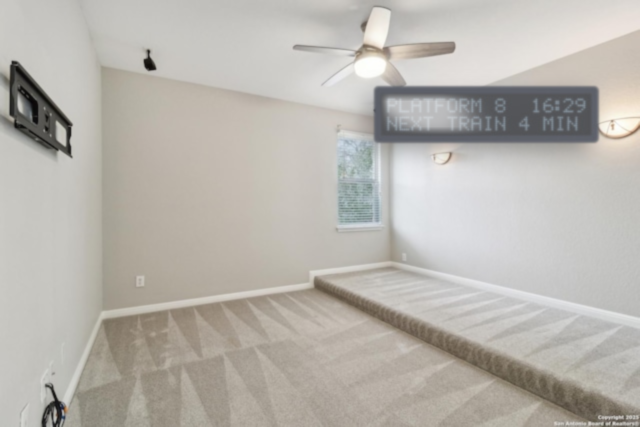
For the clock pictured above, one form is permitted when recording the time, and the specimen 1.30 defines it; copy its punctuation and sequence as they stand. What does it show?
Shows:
16.29
